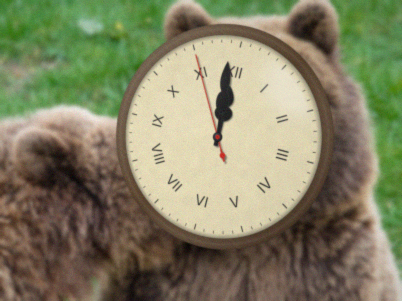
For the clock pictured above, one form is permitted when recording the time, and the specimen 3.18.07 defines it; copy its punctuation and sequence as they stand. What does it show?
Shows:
11.58.55
